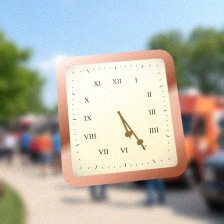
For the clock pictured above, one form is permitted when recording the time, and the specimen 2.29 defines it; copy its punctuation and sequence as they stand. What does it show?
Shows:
5.25
